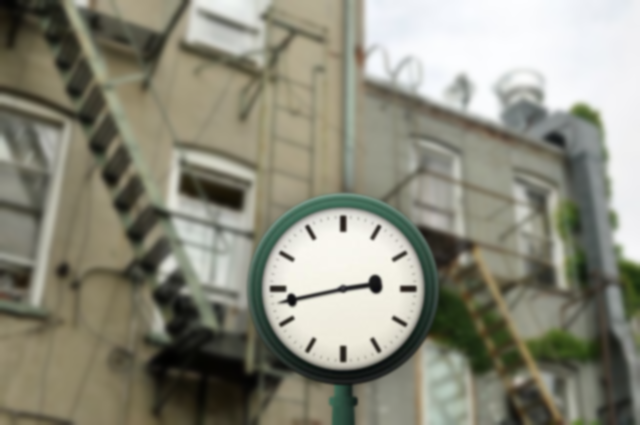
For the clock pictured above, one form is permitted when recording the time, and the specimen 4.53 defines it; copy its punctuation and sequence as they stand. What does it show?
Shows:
2.43
